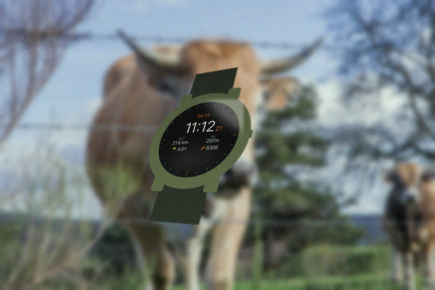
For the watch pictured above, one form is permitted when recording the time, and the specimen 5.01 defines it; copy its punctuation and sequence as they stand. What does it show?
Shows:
11.12
